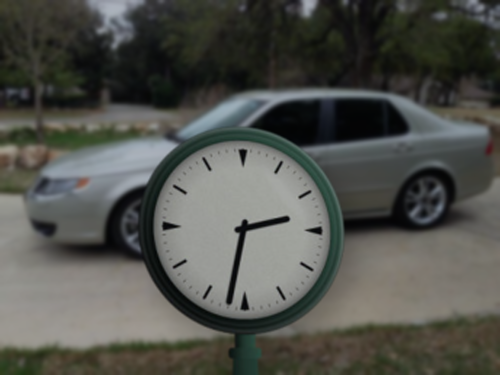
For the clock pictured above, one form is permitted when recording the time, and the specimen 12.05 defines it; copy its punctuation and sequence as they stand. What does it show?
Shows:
2.32
